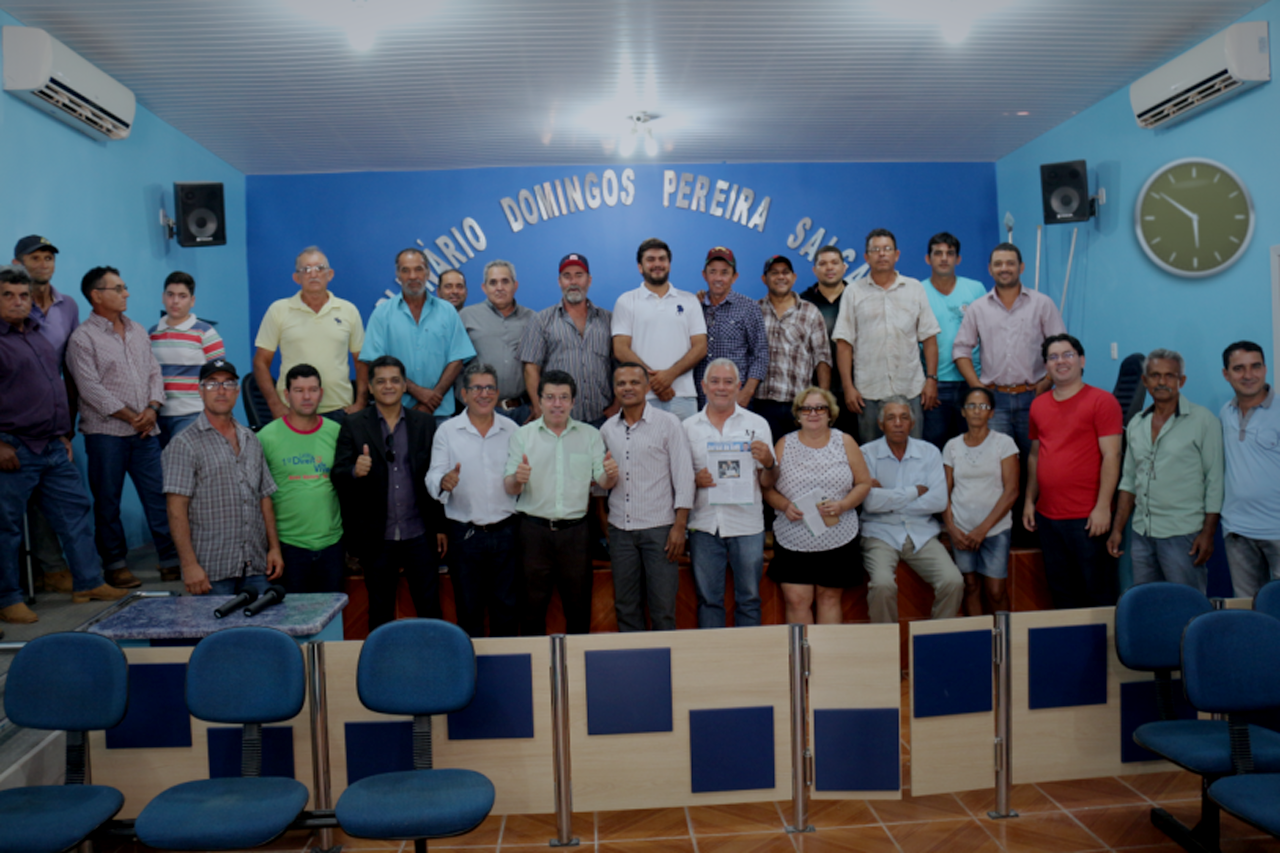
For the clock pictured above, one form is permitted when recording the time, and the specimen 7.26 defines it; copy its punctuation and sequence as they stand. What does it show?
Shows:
5.51
